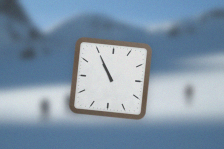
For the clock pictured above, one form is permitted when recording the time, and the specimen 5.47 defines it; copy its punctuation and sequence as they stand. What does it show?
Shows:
10.55
